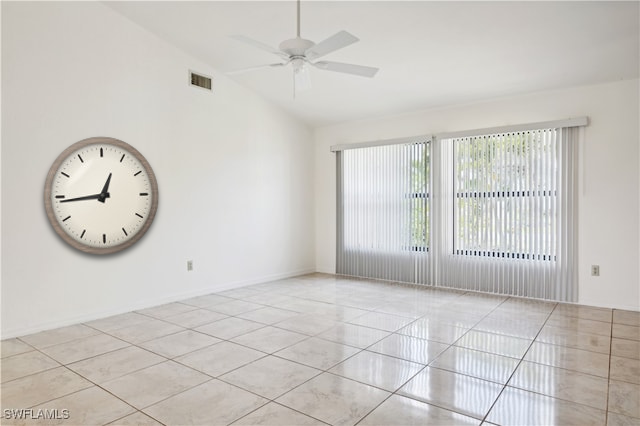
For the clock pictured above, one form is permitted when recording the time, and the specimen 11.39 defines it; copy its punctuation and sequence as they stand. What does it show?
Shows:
12.44
